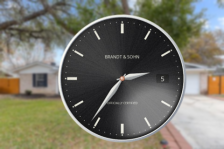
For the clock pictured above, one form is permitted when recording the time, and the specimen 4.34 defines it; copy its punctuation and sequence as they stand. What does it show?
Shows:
2.36
